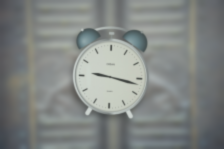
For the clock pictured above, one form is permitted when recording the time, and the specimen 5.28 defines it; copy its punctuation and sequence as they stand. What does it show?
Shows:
9.17
